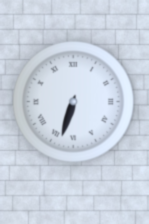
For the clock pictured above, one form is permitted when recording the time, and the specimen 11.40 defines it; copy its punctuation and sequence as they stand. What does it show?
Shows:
6.33
